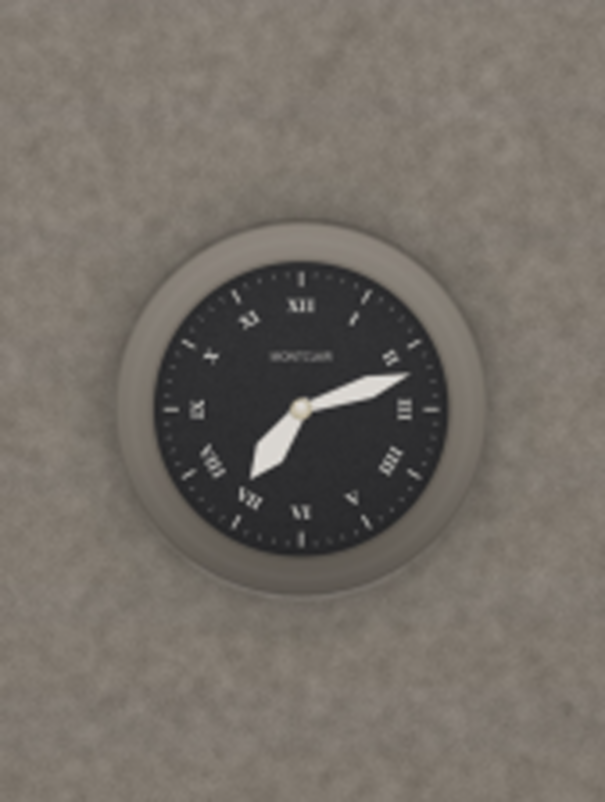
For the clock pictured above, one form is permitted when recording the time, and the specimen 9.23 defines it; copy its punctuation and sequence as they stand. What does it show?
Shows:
7.12
